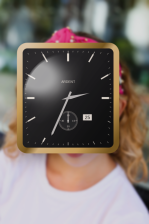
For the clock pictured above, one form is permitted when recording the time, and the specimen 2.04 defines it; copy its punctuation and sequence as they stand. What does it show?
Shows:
2.34
